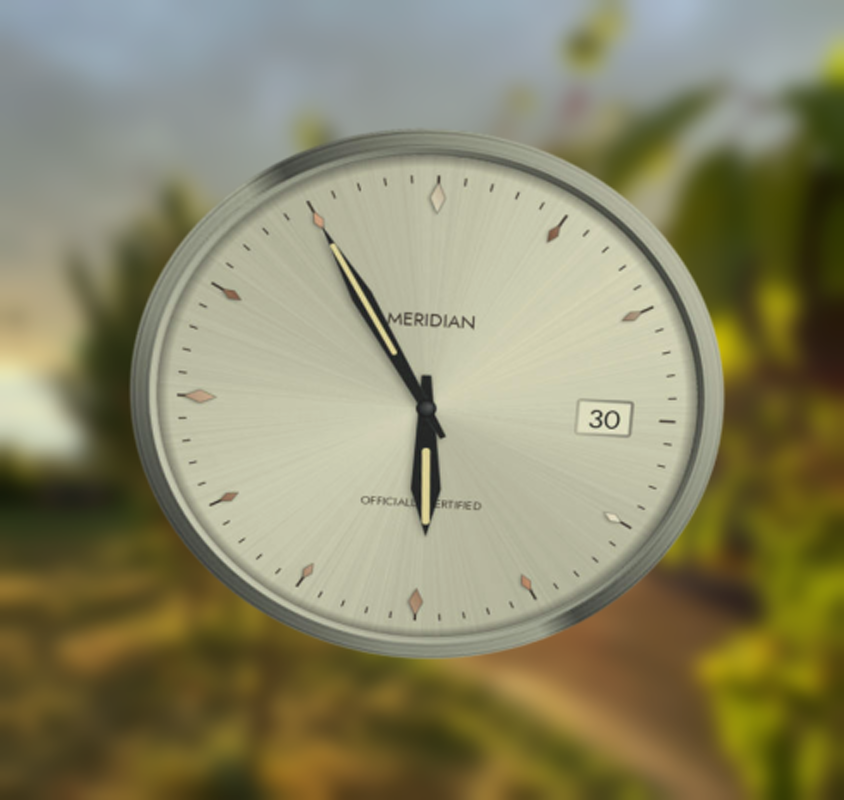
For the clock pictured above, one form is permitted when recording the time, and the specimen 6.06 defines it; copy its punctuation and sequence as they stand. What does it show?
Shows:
5.55
